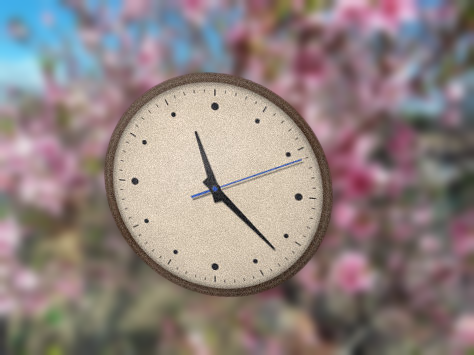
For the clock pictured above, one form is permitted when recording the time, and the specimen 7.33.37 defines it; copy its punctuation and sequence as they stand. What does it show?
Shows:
11.22.11
